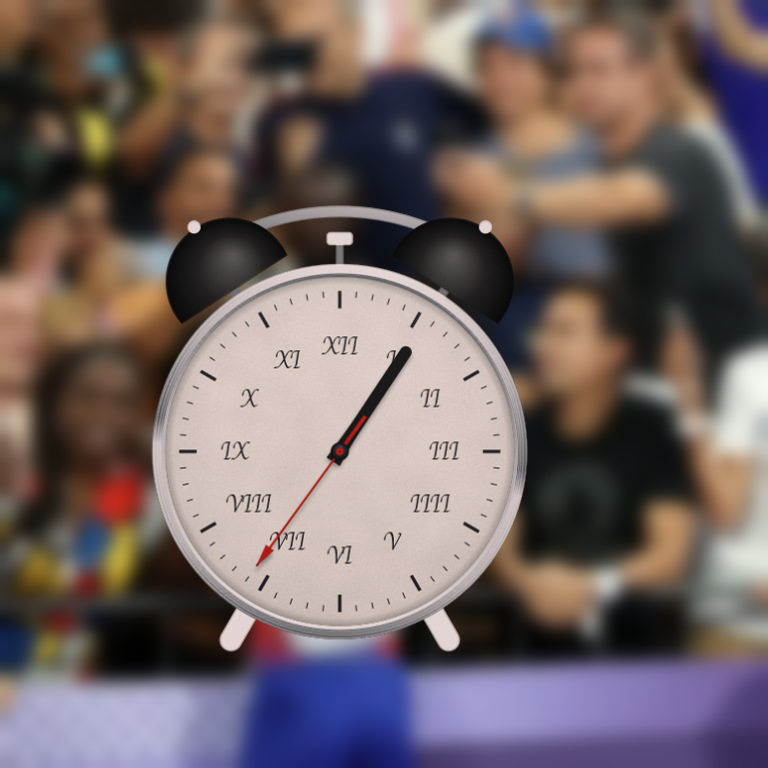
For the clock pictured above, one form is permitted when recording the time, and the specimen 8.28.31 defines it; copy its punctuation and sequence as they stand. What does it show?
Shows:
1.05.36
